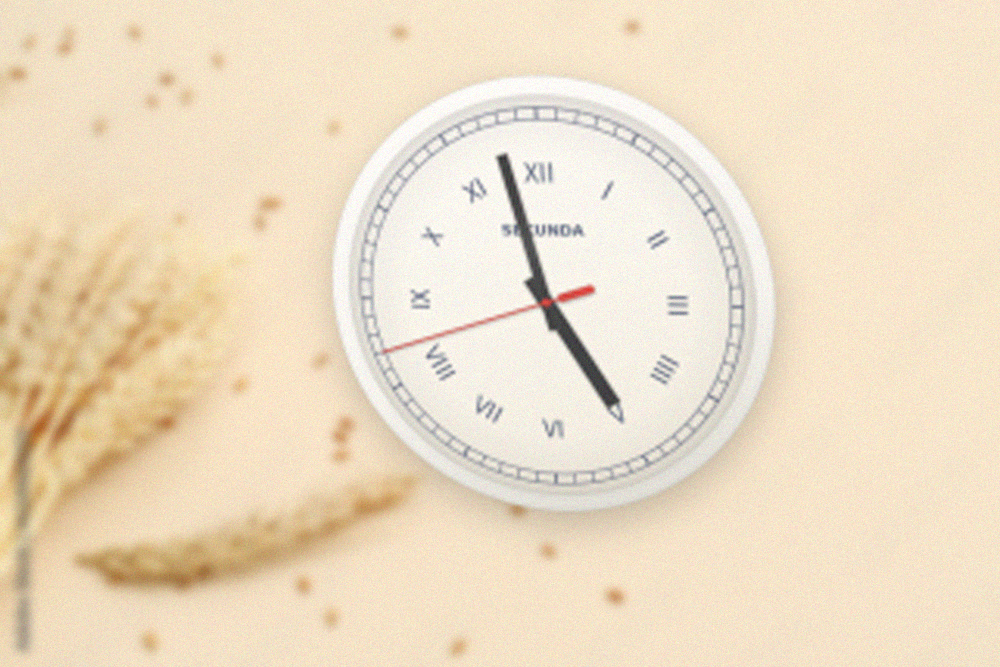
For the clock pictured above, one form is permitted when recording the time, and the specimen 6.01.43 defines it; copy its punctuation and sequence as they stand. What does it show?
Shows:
4.57.42
